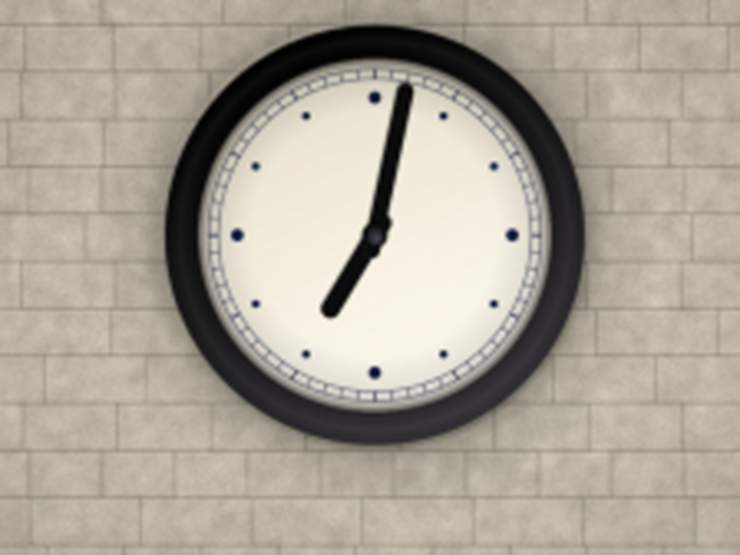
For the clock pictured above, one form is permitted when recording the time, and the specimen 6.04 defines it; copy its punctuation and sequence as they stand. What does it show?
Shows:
7.02
